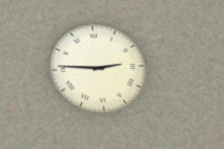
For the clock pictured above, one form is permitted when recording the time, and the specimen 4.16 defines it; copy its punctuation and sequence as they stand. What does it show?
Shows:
2.46
